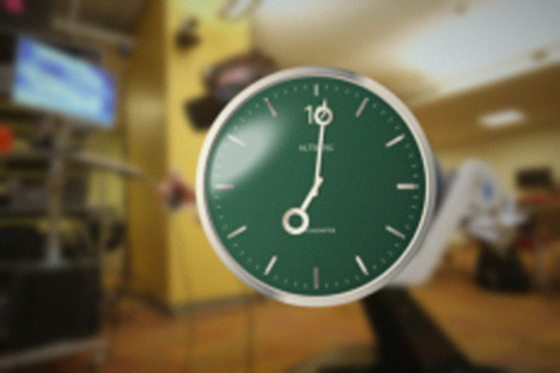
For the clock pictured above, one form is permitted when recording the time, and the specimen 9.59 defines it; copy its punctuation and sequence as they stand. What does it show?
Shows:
7.01
